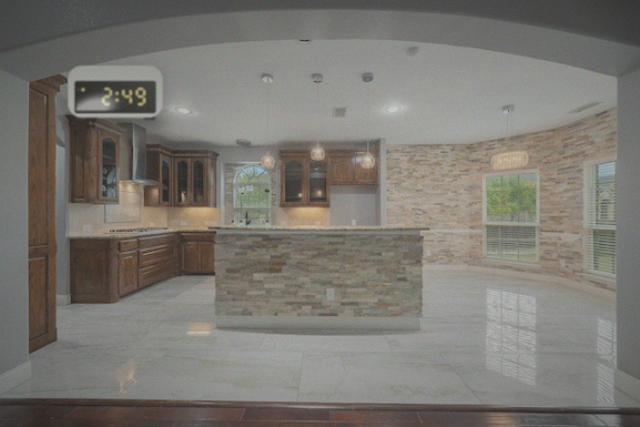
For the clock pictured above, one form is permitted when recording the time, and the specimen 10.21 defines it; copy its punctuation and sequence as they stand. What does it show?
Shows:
2.49
